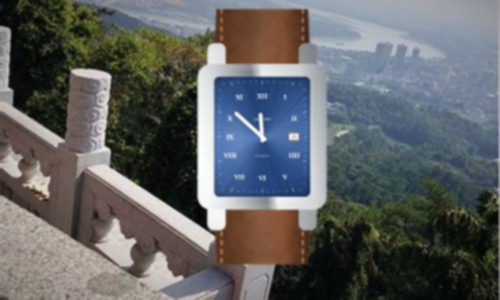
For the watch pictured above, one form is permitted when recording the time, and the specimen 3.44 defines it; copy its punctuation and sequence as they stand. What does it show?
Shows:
11.52
